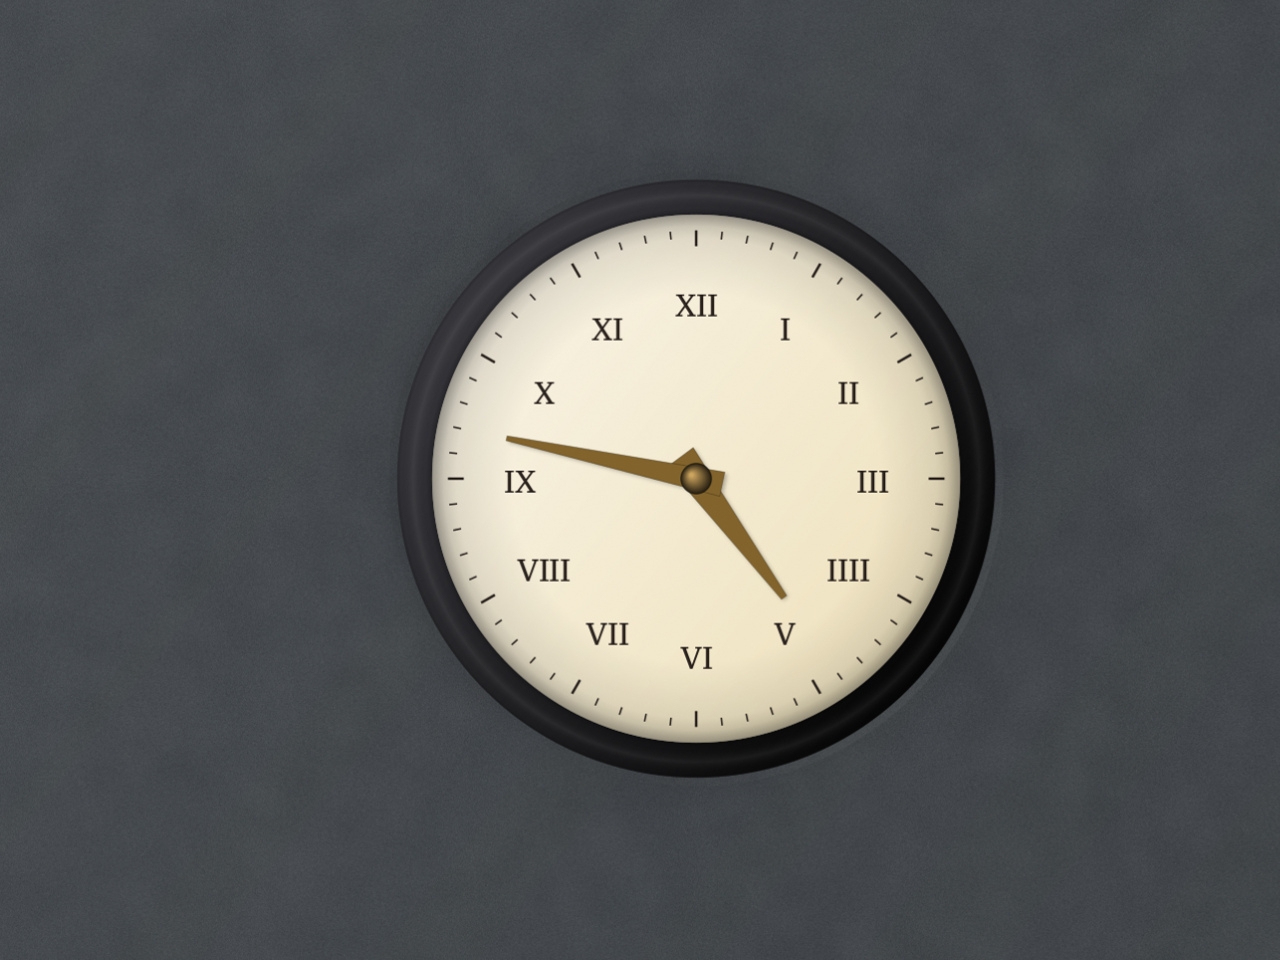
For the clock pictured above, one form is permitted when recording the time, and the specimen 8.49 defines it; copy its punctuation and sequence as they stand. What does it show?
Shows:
4.47
